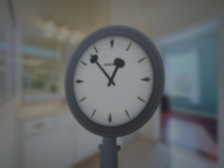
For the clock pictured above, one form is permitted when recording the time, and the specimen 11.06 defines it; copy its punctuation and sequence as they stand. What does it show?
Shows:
12.53
